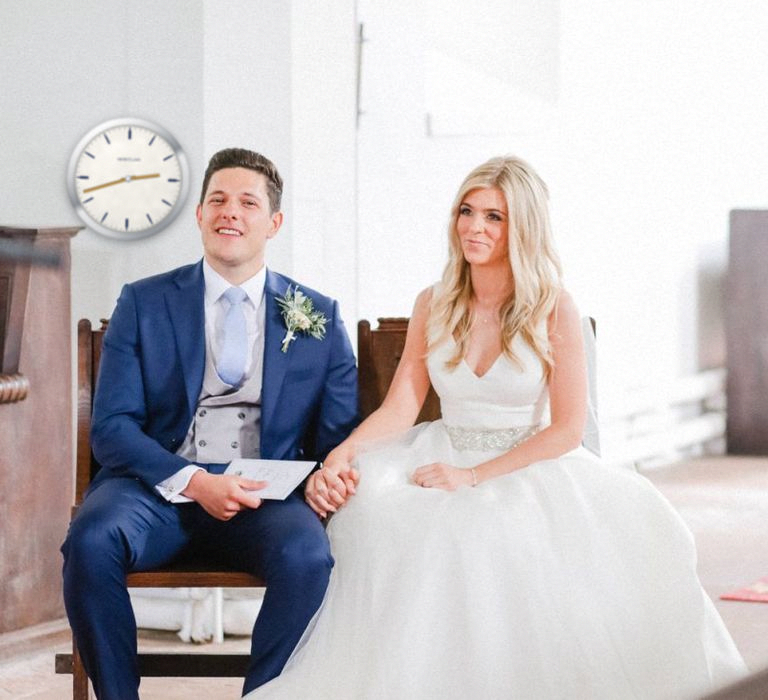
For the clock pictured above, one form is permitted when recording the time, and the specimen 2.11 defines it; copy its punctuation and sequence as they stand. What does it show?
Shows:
2.42
